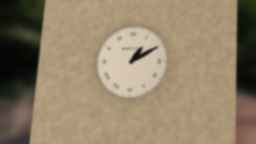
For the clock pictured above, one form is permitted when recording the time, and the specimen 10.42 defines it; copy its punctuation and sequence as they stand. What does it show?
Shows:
1.10
